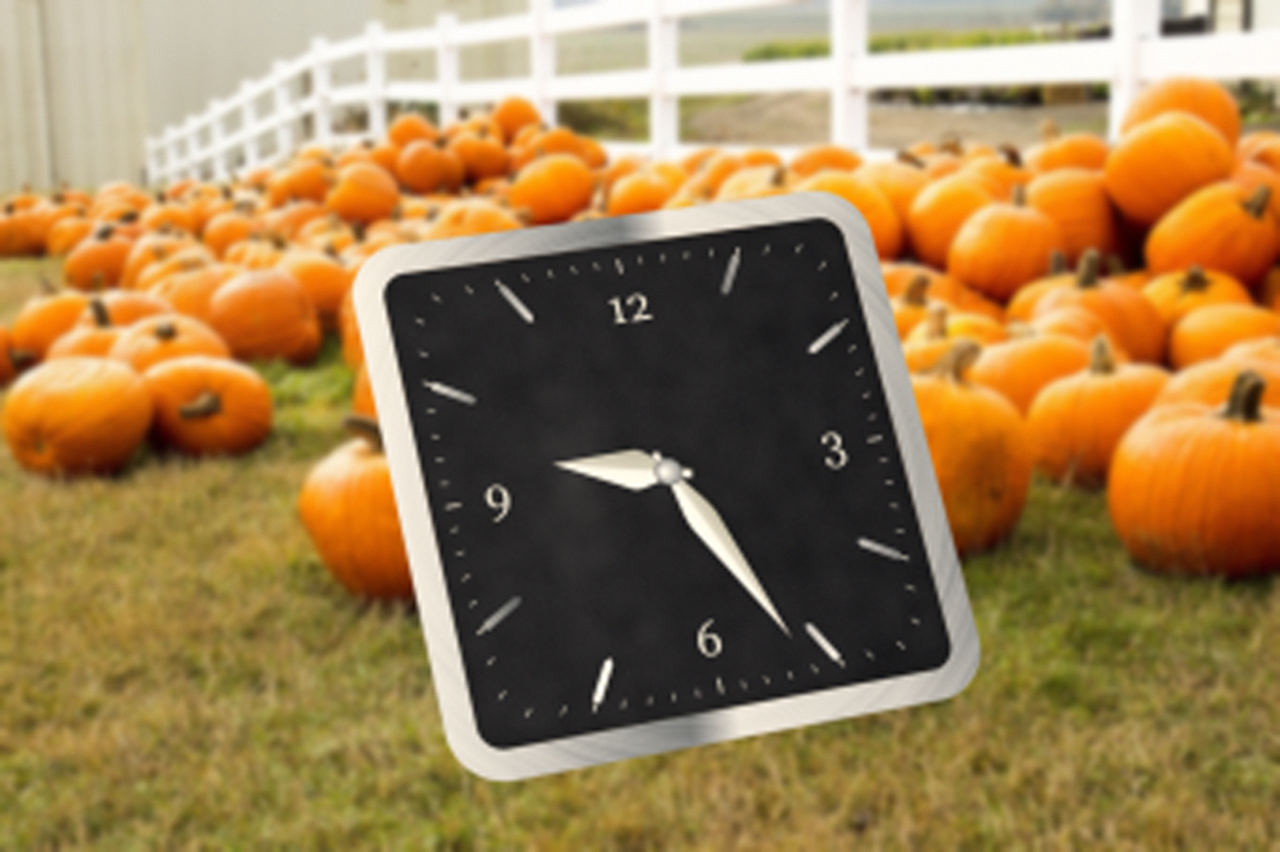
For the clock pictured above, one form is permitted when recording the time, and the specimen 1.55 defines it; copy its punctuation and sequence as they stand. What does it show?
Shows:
9.26
